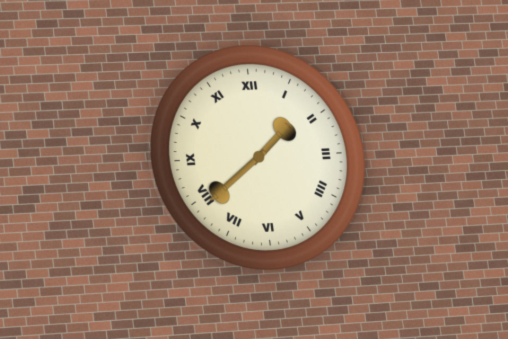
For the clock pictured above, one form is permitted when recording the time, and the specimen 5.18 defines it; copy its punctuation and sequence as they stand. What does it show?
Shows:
1.39
